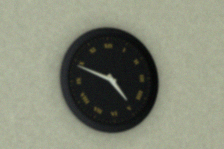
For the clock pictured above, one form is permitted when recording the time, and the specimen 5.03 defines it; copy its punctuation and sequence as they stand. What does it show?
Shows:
4.49
